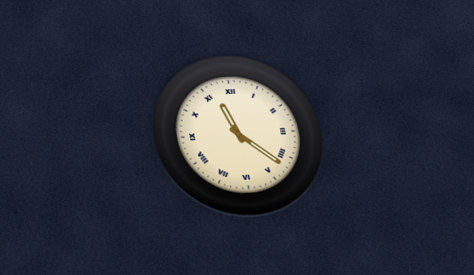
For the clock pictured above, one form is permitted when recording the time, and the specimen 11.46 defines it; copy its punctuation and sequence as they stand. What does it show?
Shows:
11.22
